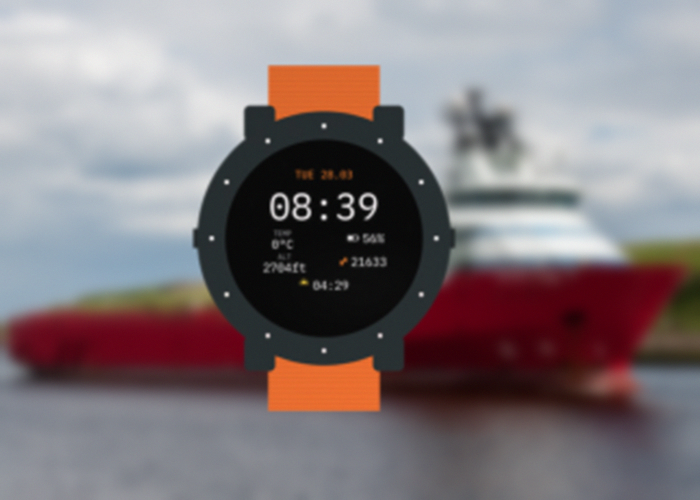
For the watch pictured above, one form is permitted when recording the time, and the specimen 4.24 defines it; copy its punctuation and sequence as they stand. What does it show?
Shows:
8.39
